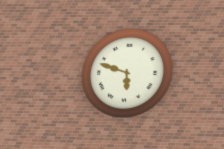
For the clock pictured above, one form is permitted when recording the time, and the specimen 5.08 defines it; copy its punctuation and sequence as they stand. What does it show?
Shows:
5.48
